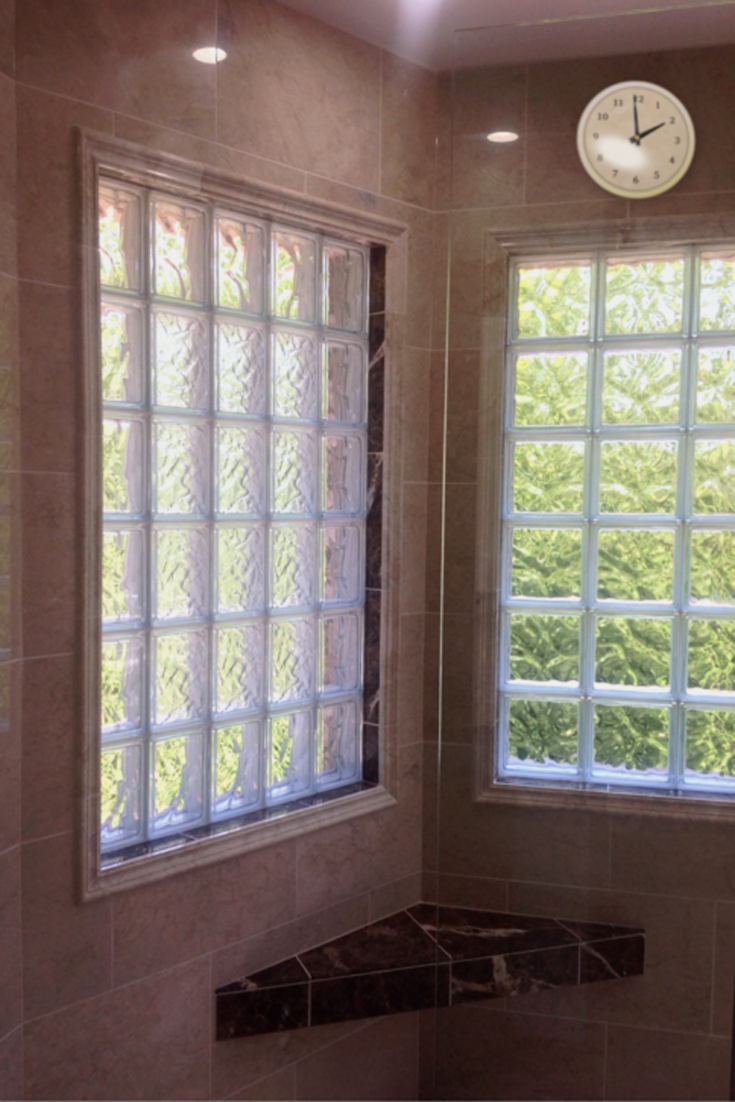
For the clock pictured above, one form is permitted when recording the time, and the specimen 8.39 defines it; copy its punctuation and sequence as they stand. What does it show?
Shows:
1.59
